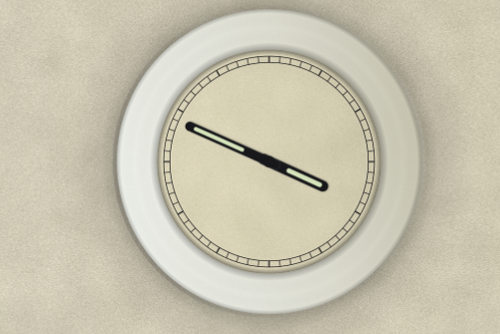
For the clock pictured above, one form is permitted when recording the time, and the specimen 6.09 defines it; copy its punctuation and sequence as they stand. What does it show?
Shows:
3.49
